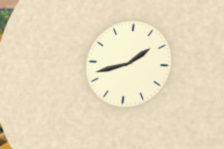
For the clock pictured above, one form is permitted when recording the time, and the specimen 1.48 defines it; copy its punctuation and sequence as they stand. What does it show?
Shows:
1.42
